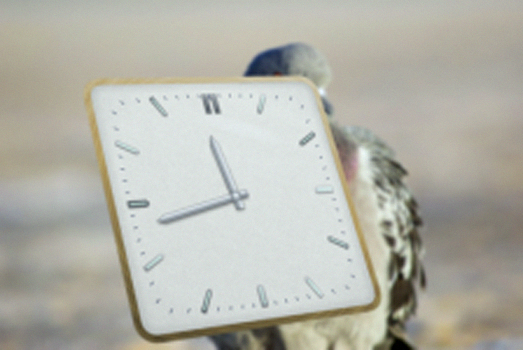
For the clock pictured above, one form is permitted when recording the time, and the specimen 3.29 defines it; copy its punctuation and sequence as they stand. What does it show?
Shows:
11.43
